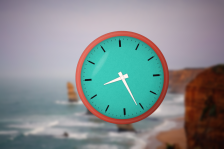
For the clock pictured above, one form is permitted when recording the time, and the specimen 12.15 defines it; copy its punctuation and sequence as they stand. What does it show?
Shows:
8.26
